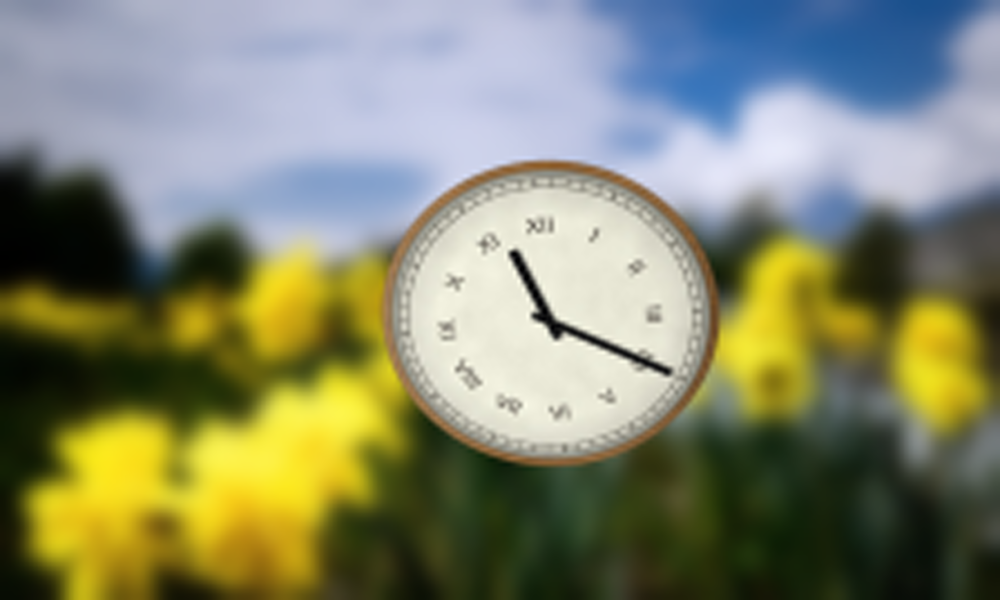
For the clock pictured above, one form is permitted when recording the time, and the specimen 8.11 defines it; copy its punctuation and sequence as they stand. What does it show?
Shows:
11.20
